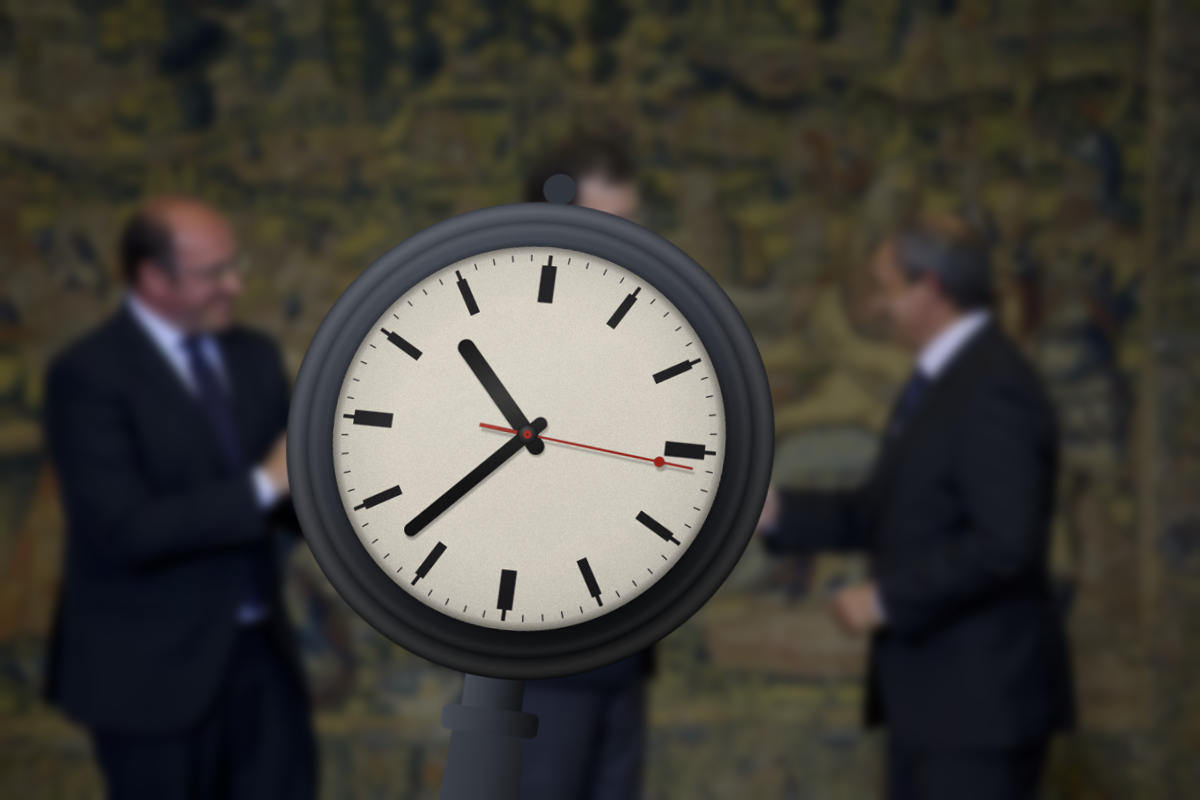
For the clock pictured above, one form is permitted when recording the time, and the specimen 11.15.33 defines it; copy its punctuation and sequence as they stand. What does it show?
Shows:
10.37.16
